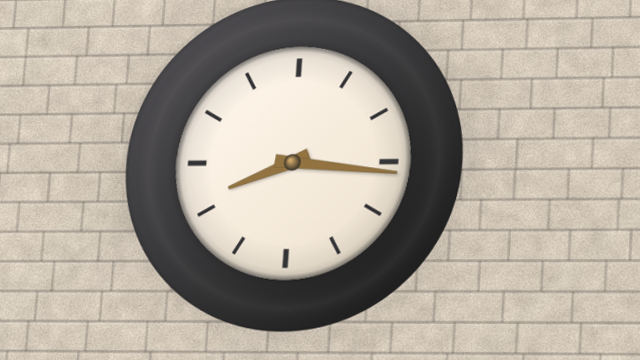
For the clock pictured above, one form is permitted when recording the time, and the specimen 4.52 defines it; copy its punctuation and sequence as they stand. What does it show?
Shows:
8.16
